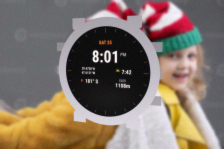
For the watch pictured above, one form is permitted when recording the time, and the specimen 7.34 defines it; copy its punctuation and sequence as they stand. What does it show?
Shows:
8.01
